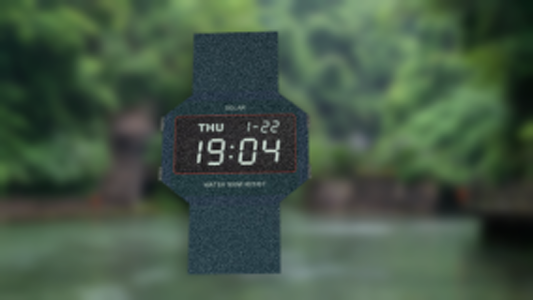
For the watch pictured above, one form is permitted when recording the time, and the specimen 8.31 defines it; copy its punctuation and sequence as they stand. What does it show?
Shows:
19.04
